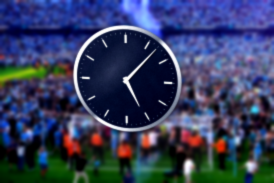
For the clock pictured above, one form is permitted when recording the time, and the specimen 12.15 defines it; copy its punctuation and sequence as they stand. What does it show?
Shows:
5.07
